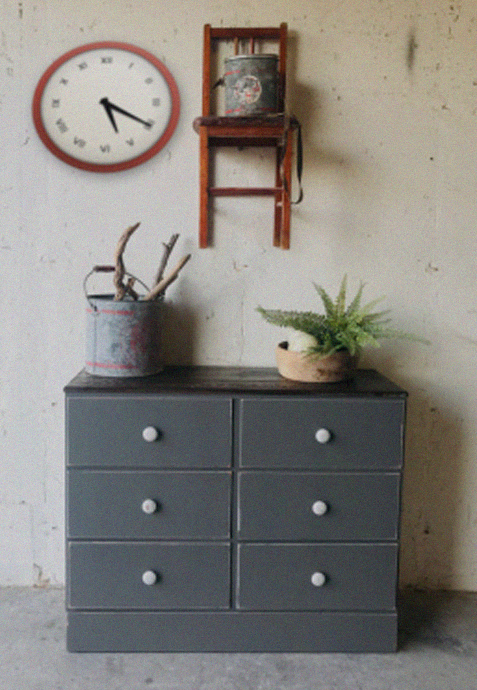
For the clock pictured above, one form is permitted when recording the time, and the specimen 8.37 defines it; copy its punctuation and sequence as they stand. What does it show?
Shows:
5.20
